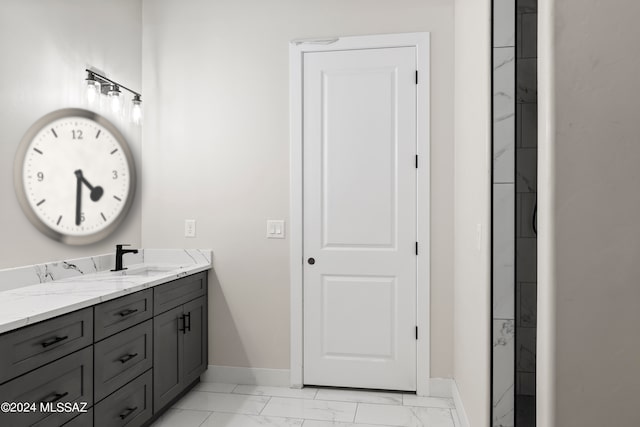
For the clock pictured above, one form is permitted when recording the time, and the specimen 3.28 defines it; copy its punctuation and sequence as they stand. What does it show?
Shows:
4.31
